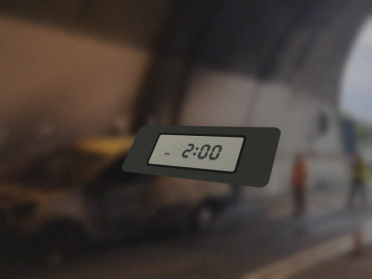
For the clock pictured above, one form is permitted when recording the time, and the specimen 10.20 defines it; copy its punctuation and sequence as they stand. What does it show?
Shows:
2.00
